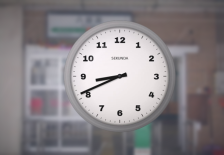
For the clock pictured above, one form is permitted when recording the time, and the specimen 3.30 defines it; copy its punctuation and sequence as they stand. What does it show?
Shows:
8.41
